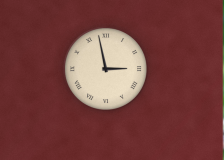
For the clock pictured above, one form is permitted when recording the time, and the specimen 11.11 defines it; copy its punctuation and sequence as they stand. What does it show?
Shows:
2.58
